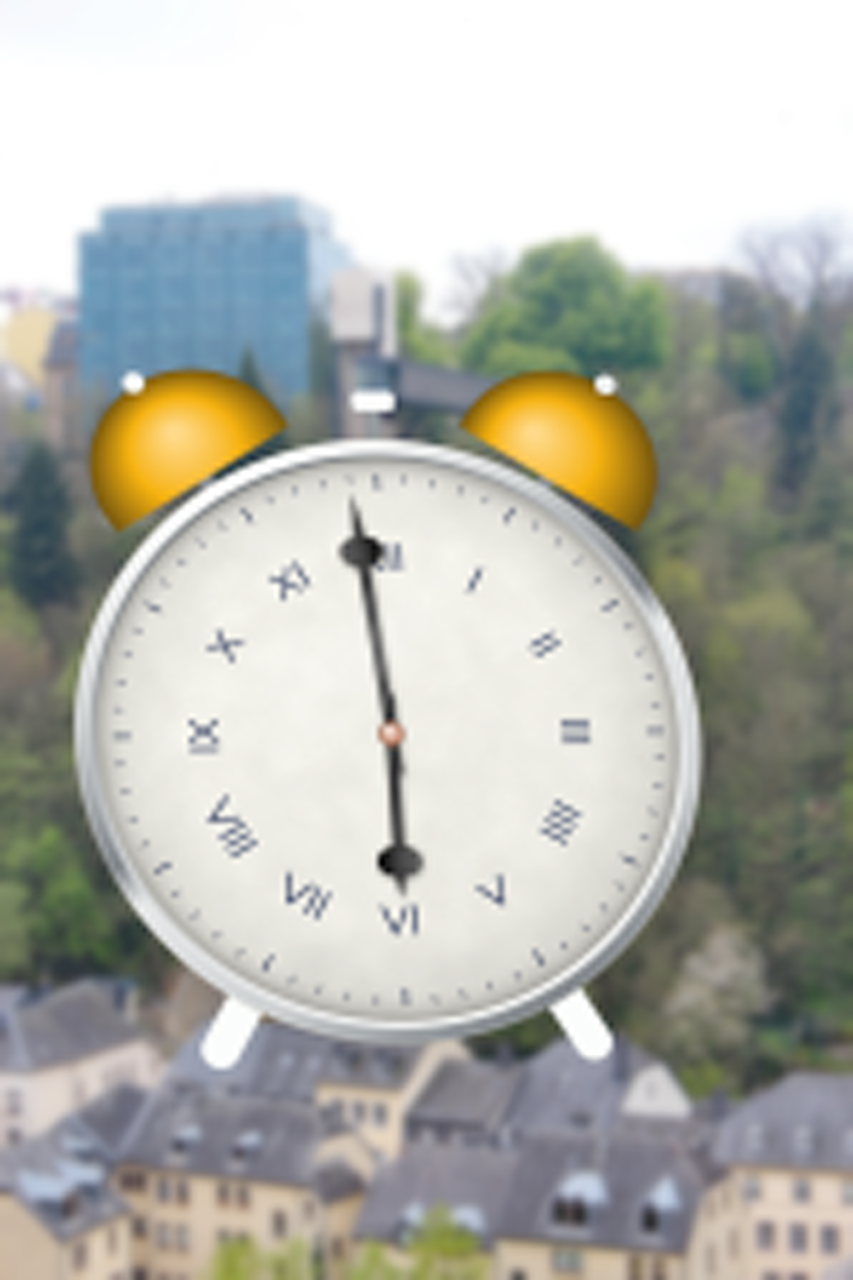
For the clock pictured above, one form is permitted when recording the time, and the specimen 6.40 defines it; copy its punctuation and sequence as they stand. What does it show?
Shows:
5.59
